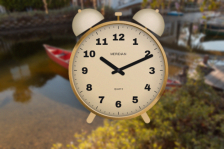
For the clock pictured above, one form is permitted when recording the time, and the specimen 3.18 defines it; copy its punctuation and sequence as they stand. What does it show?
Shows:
10.11
